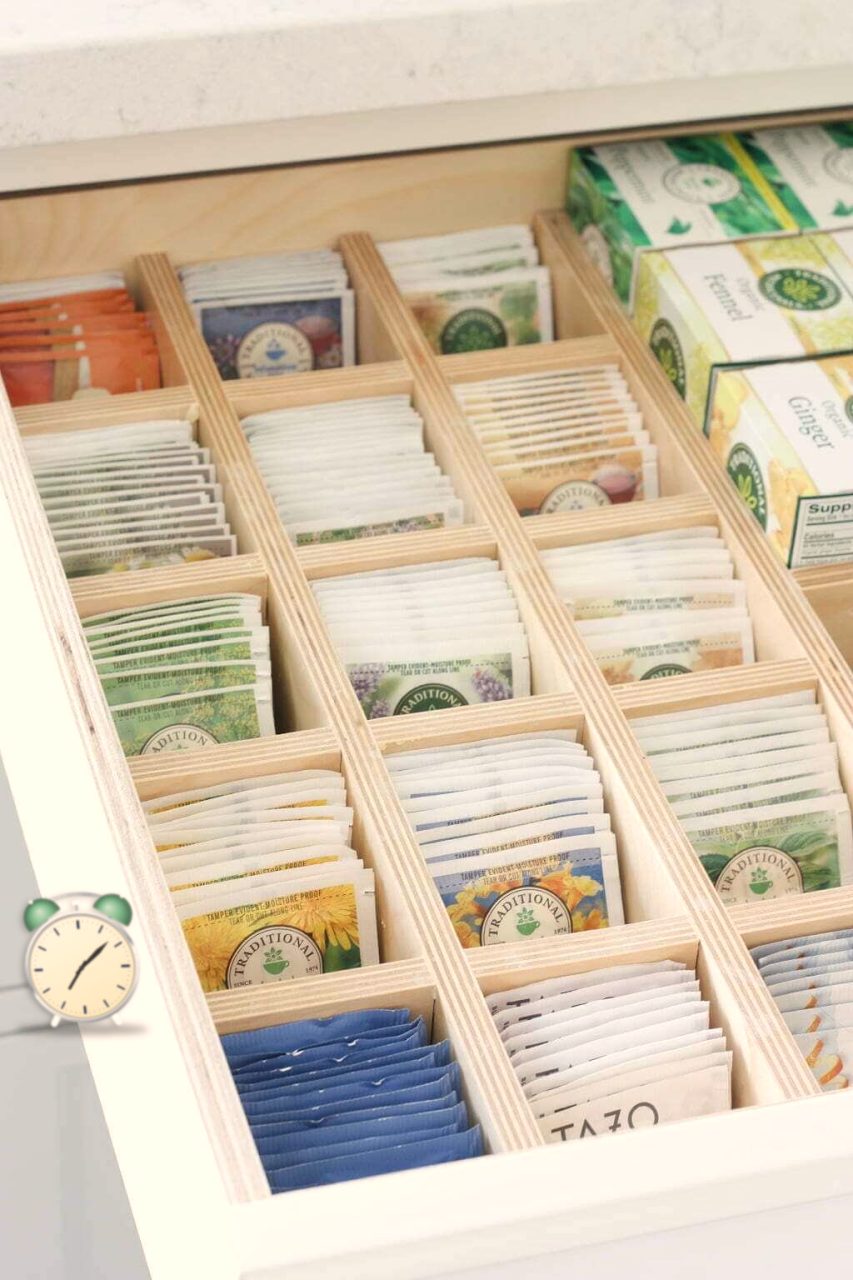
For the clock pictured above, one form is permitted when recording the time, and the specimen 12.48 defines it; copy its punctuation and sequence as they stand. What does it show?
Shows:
7.08
